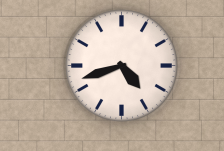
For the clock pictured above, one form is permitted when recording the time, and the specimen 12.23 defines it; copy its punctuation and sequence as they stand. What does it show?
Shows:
4.42
